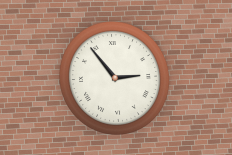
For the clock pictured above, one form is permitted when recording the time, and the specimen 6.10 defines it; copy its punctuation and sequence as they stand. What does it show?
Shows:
2.54
